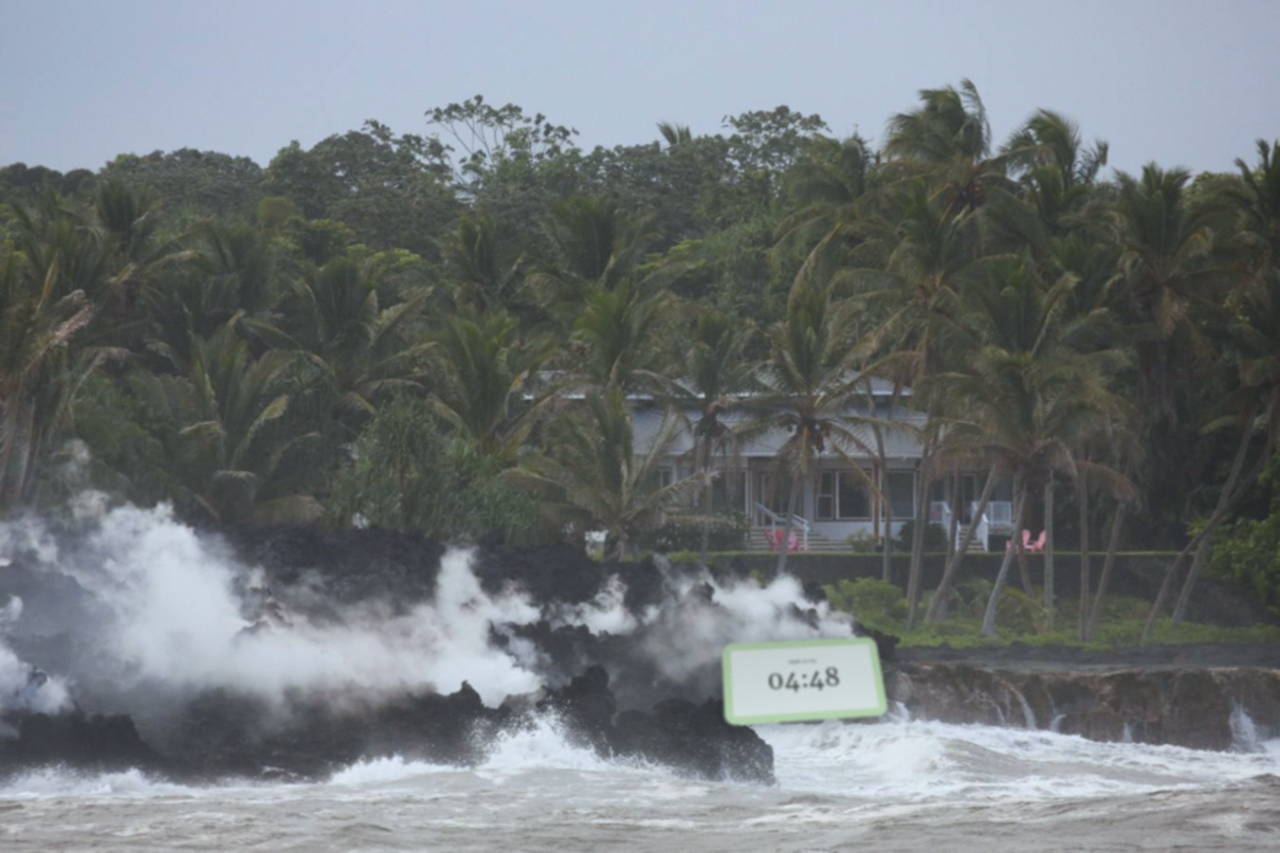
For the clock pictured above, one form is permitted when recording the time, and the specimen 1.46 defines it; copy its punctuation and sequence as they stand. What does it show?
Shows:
4.48
